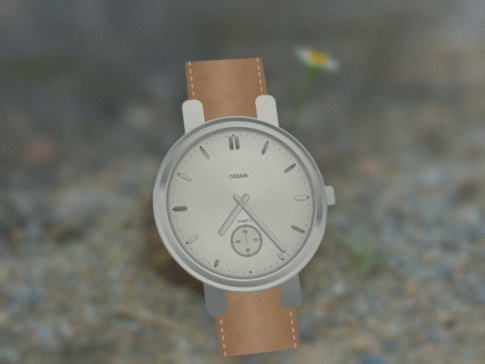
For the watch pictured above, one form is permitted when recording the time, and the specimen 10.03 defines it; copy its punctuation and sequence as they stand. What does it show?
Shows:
7.24
